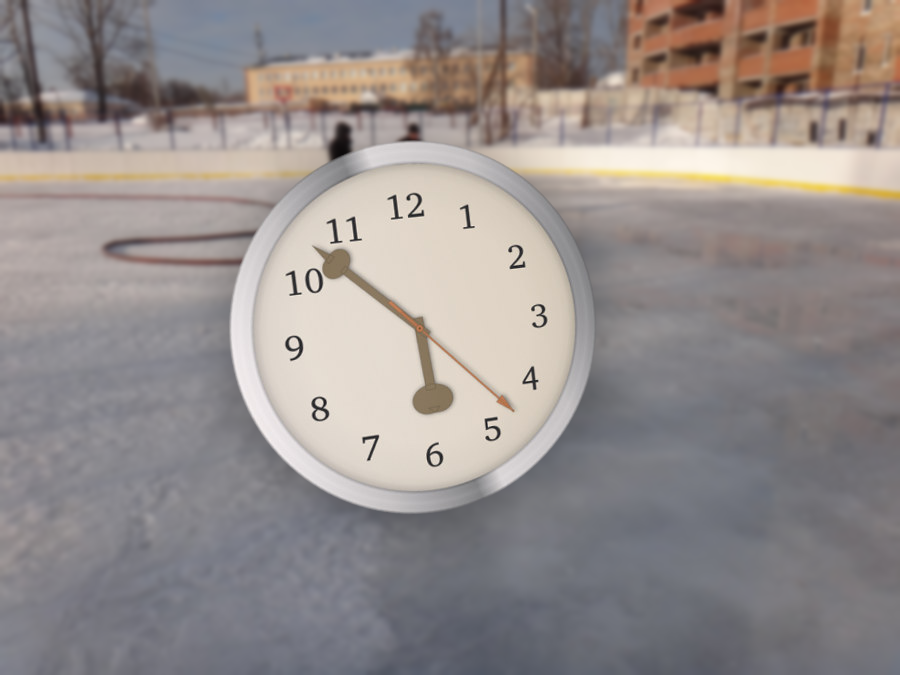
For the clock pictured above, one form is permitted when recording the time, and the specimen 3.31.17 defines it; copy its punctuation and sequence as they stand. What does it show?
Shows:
5.52.23
